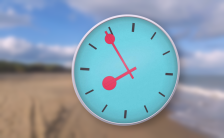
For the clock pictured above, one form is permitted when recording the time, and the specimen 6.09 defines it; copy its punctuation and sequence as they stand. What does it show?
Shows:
7.54
